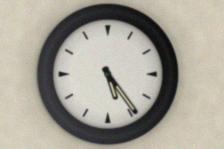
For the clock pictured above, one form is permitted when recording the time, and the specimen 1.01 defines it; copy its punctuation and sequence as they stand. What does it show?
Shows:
5.24
